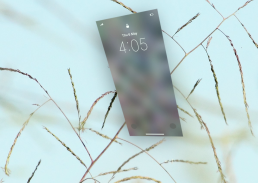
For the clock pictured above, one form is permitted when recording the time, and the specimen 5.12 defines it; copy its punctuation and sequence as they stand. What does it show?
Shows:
4.05
